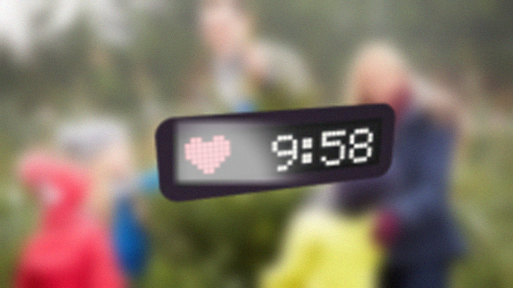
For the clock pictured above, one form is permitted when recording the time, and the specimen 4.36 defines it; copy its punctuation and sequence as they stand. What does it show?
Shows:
9.58
